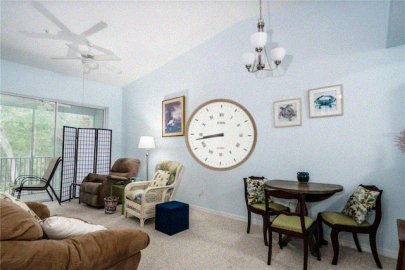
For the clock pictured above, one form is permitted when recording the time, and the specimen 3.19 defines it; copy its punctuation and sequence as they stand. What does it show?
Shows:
8.43
